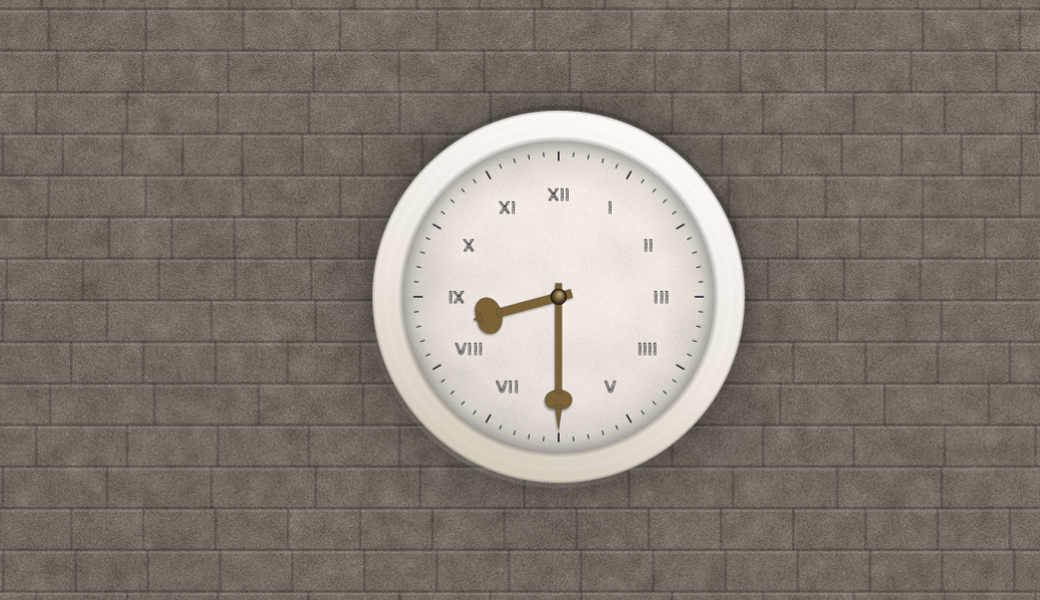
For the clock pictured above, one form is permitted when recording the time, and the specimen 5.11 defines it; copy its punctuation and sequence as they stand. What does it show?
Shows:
8.30
